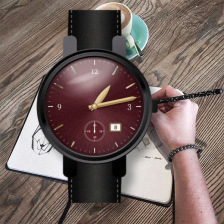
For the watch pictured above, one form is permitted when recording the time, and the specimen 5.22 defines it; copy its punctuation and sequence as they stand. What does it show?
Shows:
1.13
